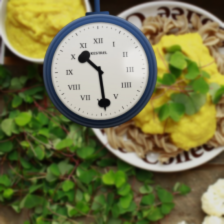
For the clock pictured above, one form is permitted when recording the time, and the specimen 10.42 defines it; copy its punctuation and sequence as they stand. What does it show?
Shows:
10.29
